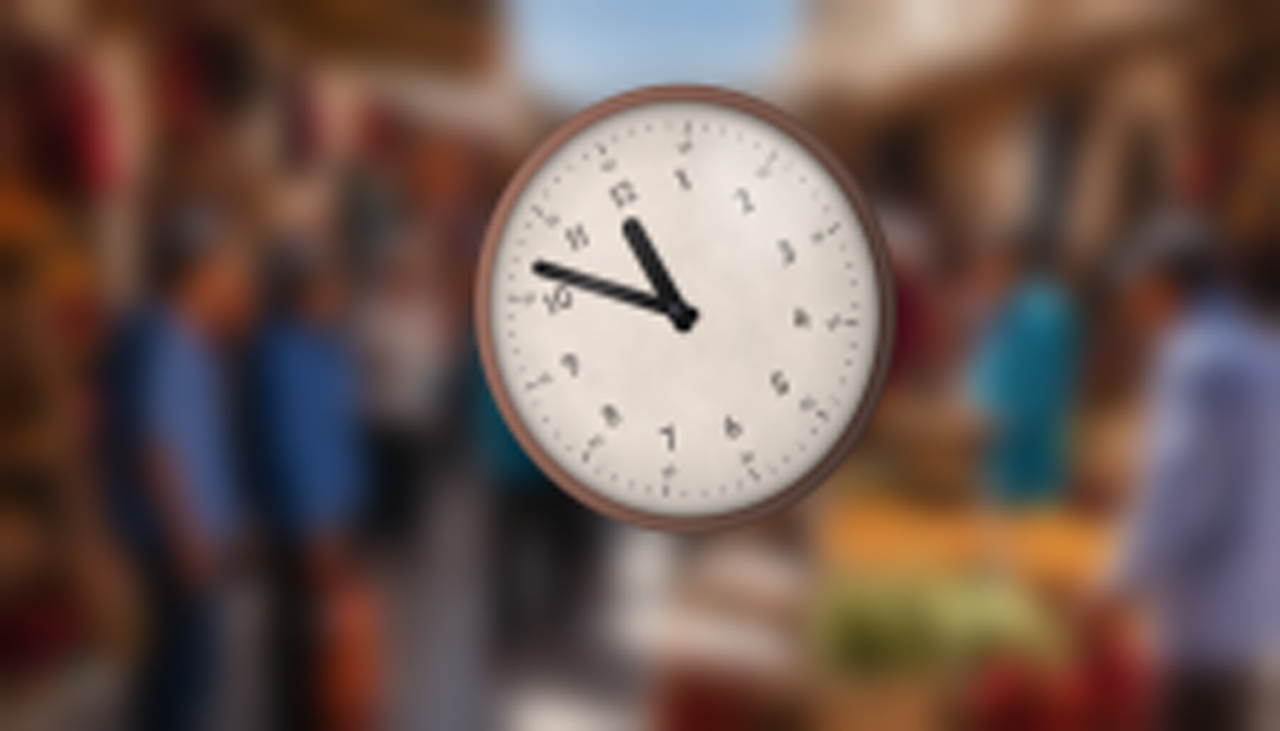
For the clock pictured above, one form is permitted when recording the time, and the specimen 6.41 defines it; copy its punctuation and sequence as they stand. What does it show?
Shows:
11.52
